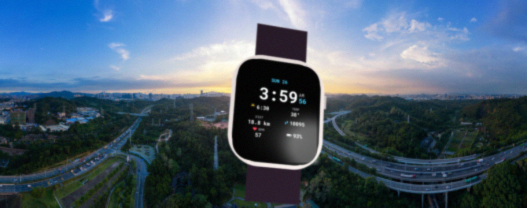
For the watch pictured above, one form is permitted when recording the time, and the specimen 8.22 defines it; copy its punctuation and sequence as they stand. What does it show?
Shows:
3.59
